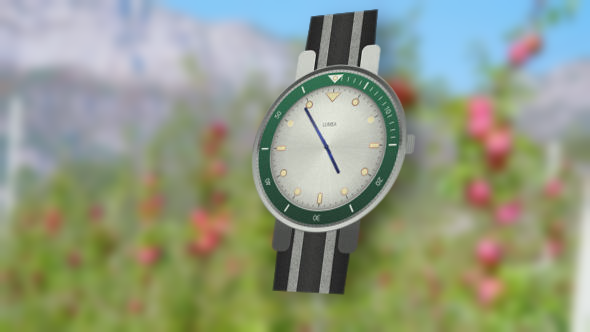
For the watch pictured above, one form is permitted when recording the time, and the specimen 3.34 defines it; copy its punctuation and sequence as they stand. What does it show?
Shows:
4.54
